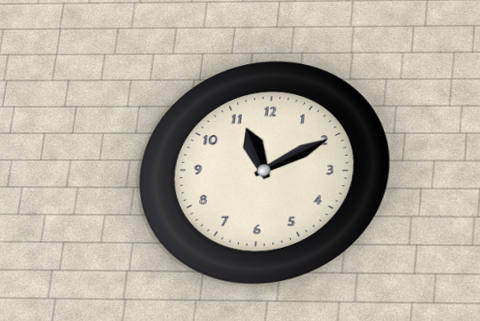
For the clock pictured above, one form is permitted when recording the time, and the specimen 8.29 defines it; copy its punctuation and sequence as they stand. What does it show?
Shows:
11.10
